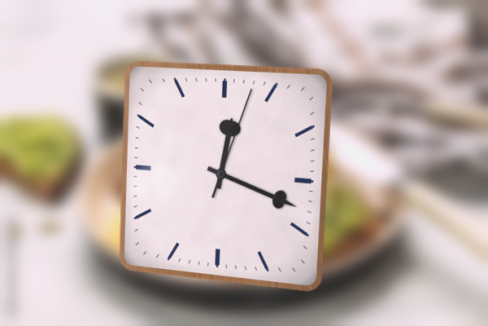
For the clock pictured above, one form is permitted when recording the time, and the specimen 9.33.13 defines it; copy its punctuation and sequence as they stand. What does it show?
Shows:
12.18.03
